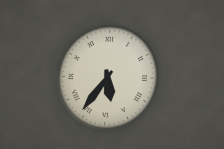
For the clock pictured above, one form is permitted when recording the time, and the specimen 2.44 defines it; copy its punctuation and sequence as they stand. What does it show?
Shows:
5.36
